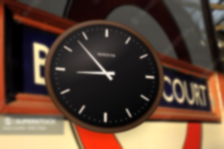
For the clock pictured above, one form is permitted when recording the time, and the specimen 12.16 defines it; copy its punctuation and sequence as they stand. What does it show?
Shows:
8.53
